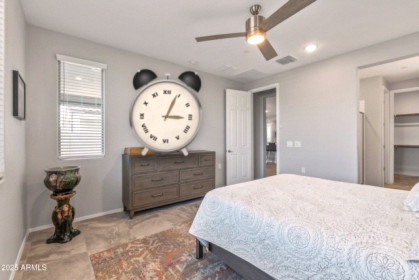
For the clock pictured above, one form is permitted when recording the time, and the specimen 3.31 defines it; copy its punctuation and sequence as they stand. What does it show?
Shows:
3.04
